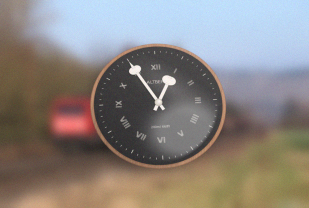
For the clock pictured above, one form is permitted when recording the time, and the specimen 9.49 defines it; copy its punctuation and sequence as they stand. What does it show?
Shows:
12.55
